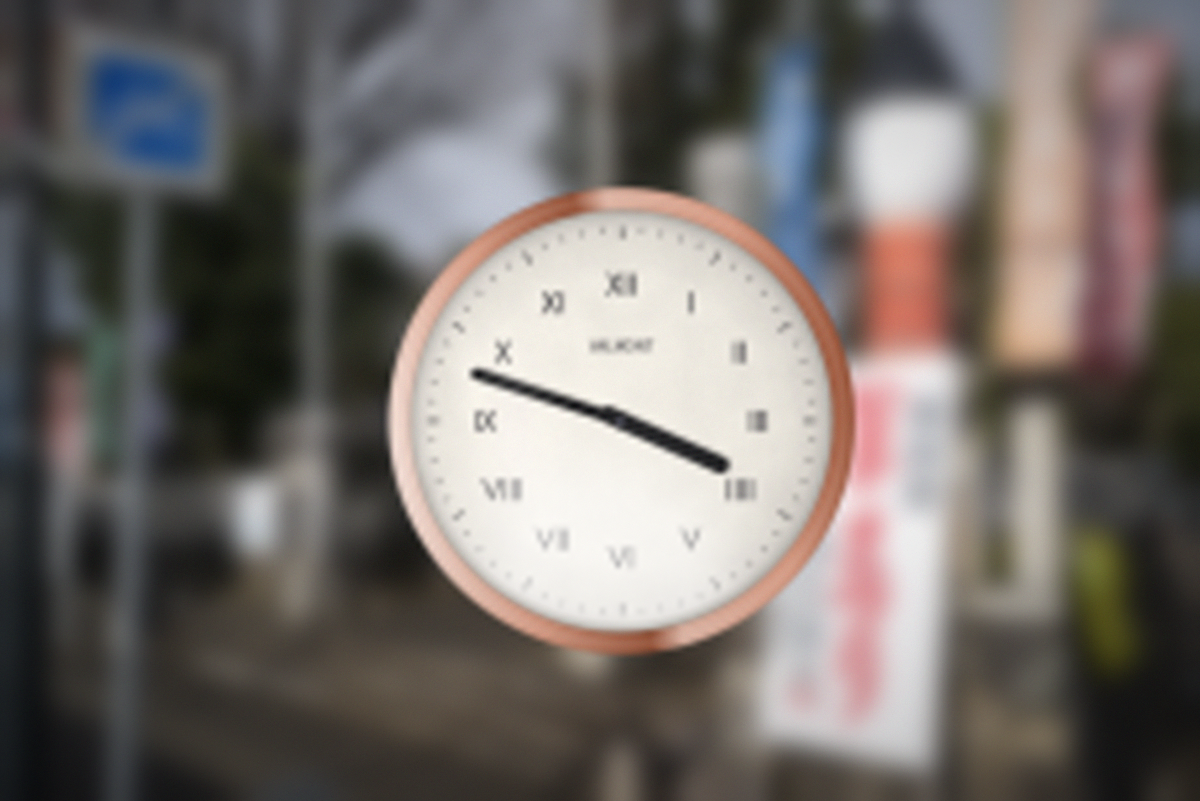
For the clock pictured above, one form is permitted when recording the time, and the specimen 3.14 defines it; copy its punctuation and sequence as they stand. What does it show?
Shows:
3.48
